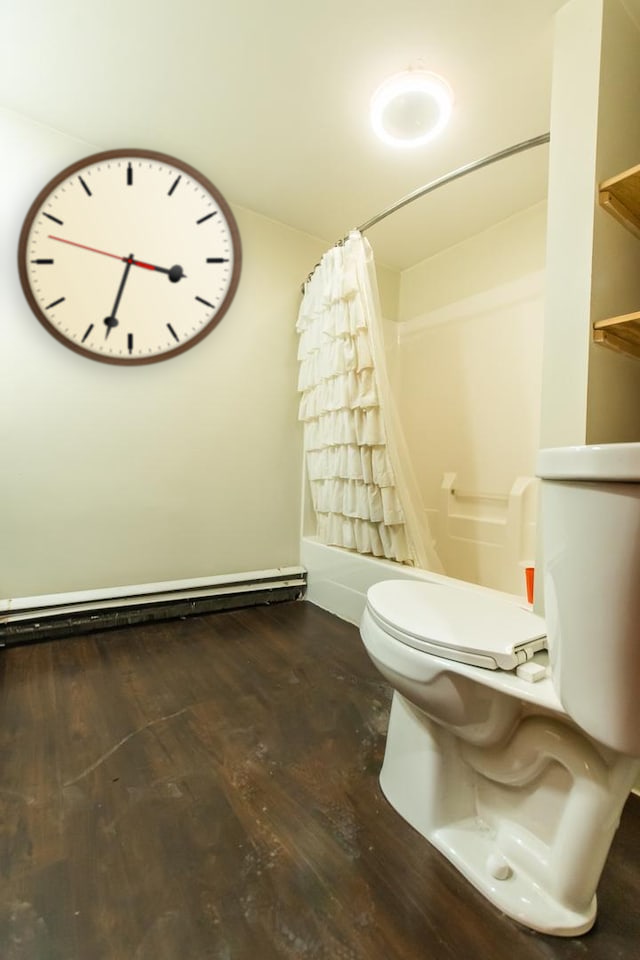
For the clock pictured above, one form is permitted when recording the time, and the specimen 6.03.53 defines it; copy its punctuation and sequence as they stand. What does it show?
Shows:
3.32.48
